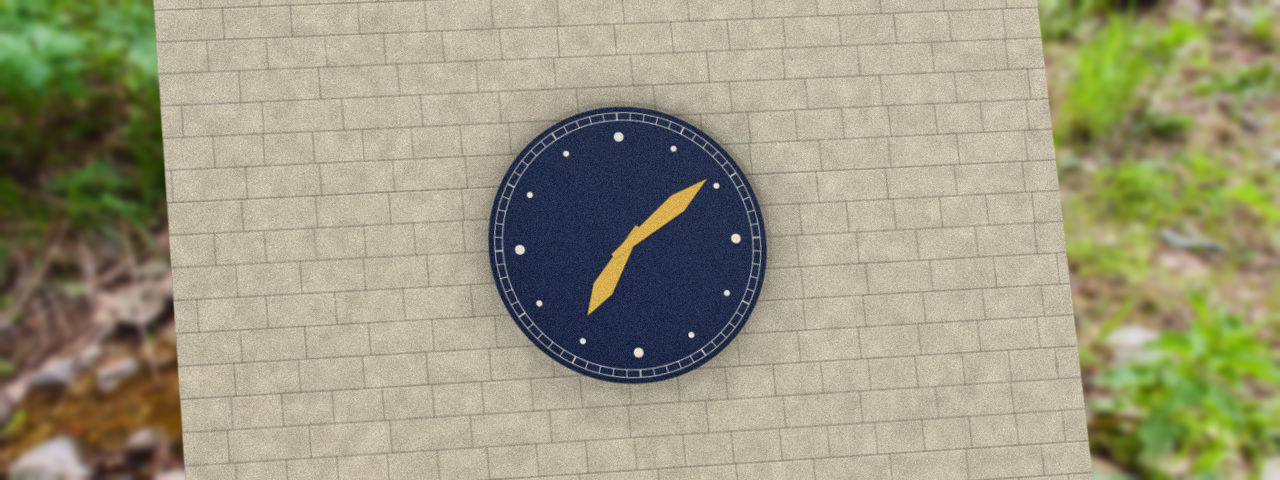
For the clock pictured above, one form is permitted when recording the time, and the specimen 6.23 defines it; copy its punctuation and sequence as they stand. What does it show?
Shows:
7.09
